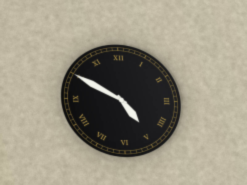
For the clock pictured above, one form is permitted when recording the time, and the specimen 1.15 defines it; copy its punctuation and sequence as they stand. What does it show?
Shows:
4.50
